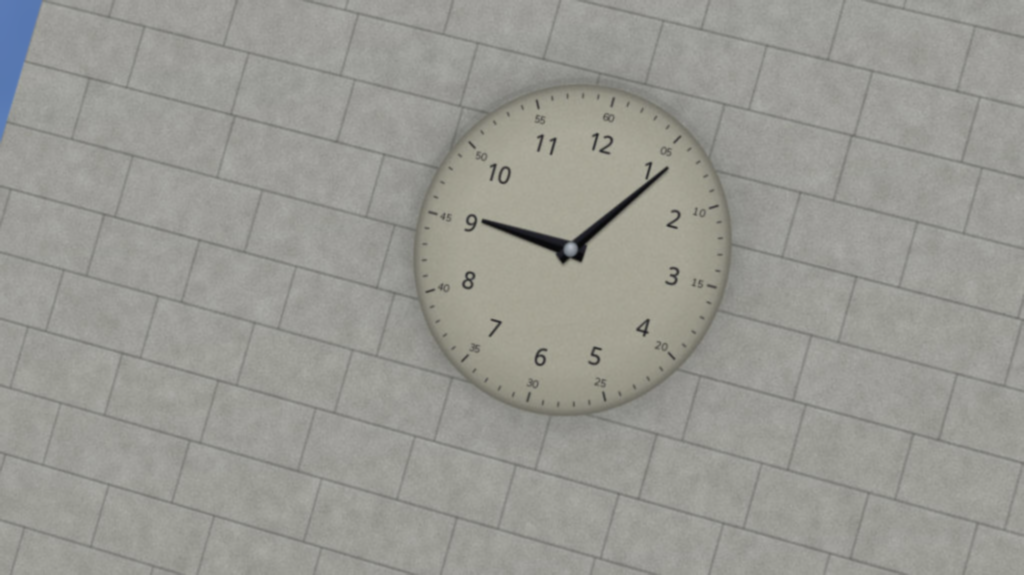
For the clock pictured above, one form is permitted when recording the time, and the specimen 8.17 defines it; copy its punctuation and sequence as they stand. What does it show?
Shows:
9.06
